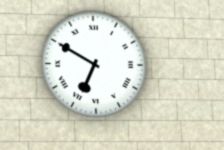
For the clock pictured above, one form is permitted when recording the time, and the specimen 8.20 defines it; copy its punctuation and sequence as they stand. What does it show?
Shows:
6.50
